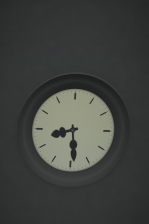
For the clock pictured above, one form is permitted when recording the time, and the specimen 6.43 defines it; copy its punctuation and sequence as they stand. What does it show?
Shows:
8.29
